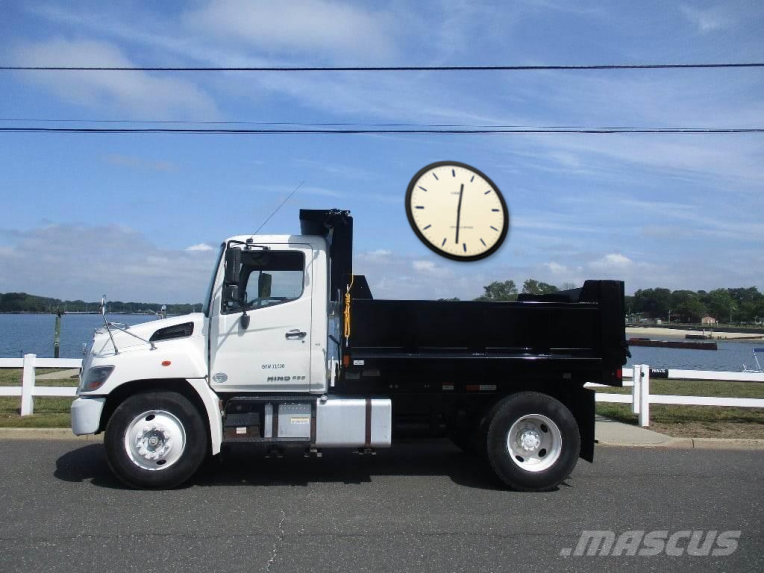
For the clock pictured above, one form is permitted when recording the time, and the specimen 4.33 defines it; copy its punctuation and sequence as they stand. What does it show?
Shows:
12.32
